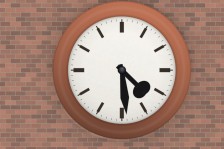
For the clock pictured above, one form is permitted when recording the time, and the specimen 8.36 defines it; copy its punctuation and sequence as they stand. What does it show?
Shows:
4.29
